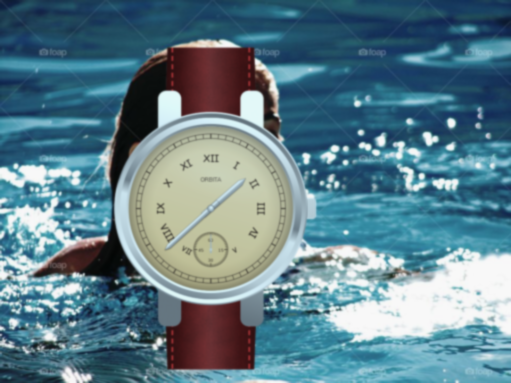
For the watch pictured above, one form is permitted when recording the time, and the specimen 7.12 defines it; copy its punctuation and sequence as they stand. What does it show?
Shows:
1.38
